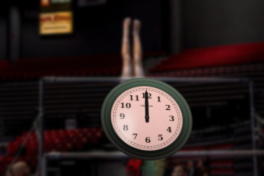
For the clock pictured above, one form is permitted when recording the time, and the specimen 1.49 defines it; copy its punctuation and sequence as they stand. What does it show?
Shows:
12.00
